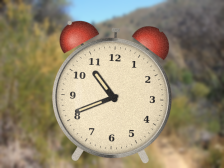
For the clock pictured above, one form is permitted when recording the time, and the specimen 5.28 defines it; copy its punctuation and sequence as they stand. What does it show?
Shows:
10.41
